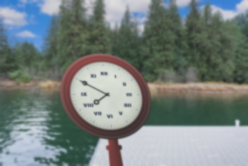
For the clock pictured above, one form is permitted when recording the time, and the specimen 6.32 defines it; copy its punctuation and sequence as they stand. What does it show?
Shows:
7.50
